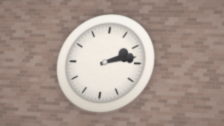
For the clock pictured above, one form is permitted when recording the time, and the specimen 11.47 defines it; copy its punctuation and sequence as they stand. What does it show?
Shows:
2.13
